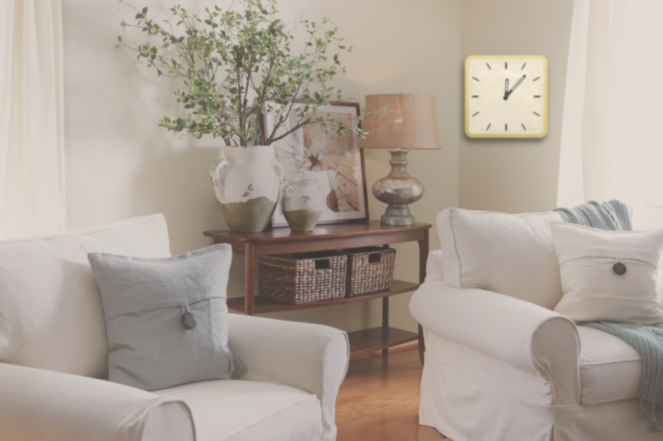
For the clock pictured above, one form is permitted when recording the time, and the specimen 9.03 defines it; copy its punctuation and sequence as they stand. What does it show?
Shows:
12.07
